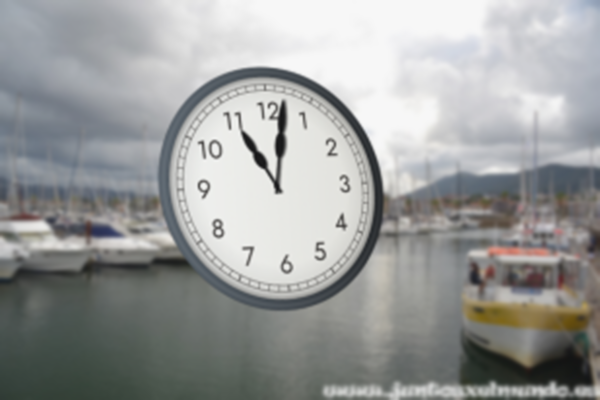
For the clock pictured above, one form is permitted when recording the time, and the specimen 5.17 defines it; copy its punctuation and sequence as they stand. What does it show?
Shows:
11.02
